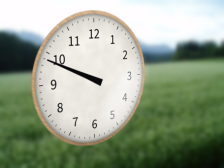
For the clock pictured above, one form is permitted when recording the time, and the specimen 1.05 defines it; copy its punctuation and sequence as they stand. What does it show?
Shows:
9.49
